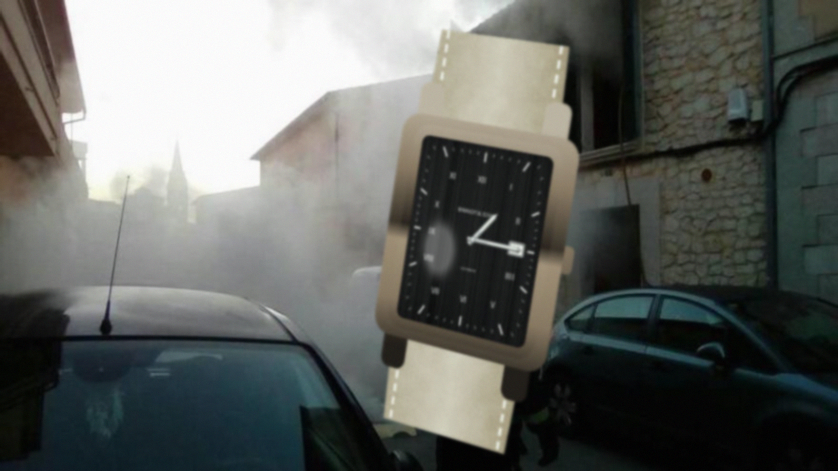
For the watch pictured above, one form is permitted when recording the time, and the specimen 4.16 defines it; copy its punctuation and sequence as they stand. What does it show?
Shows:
1.15
